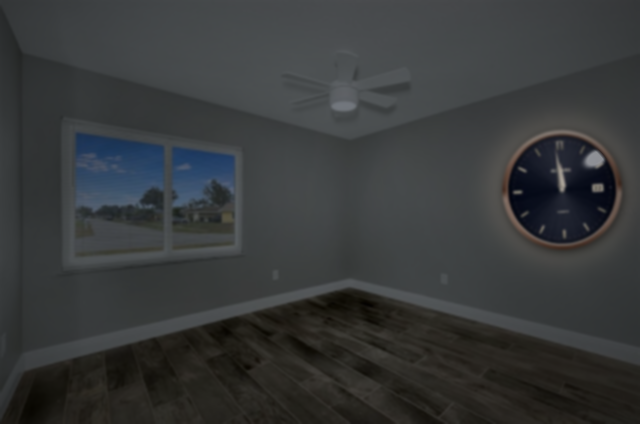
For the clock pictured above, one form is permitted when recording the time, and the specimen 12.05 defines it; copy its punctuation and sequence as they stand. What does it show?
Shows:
11.59
